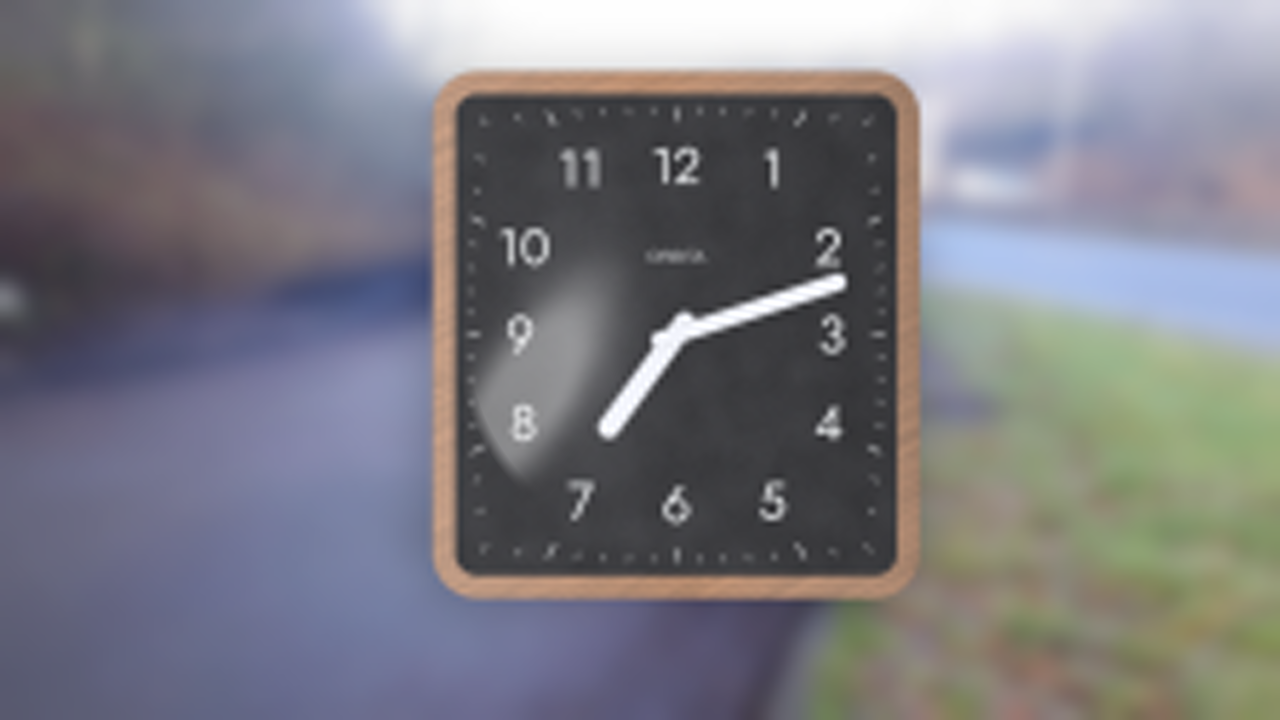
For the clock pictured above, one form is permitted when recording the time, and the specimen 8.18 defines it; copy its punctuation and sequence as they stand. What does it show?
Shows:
7.12
